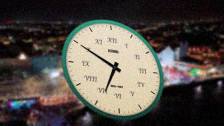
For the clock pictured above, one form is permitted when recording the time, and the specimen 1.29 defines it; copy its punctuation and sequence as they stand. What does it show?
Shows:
6.50
